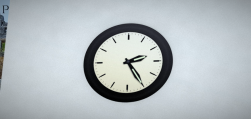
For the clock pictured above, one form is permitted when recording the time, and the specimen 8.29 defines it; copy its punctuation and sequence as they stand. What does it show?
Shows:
2.25
